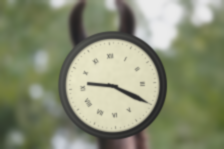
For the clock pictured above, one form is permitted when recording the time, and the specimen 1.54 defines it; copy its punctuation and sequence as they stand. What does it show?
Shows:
9.20
